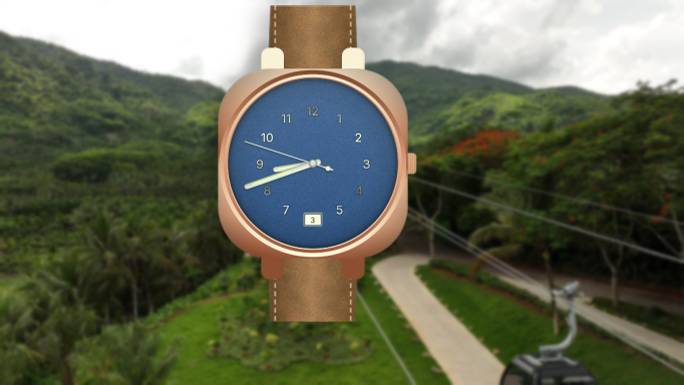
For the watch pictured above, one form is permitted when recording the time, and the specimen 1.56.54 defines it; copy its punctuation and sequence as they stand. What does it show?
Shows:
8.41.48
